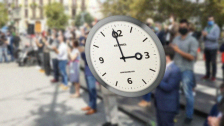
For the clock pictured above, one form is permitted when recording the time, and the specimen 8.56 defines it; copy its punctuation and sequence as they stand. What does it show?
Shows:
2.59
